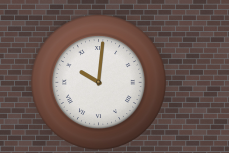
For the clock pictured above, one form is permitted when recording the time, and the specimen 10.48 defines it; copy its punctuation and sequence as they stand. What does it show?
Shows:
10.01
